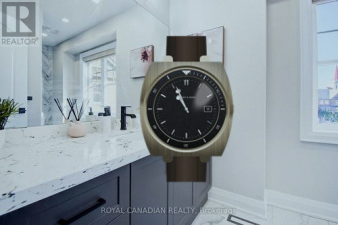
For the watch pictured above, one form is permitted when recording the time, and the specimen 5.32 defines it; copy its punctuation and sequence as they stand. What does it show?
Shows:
10.56
